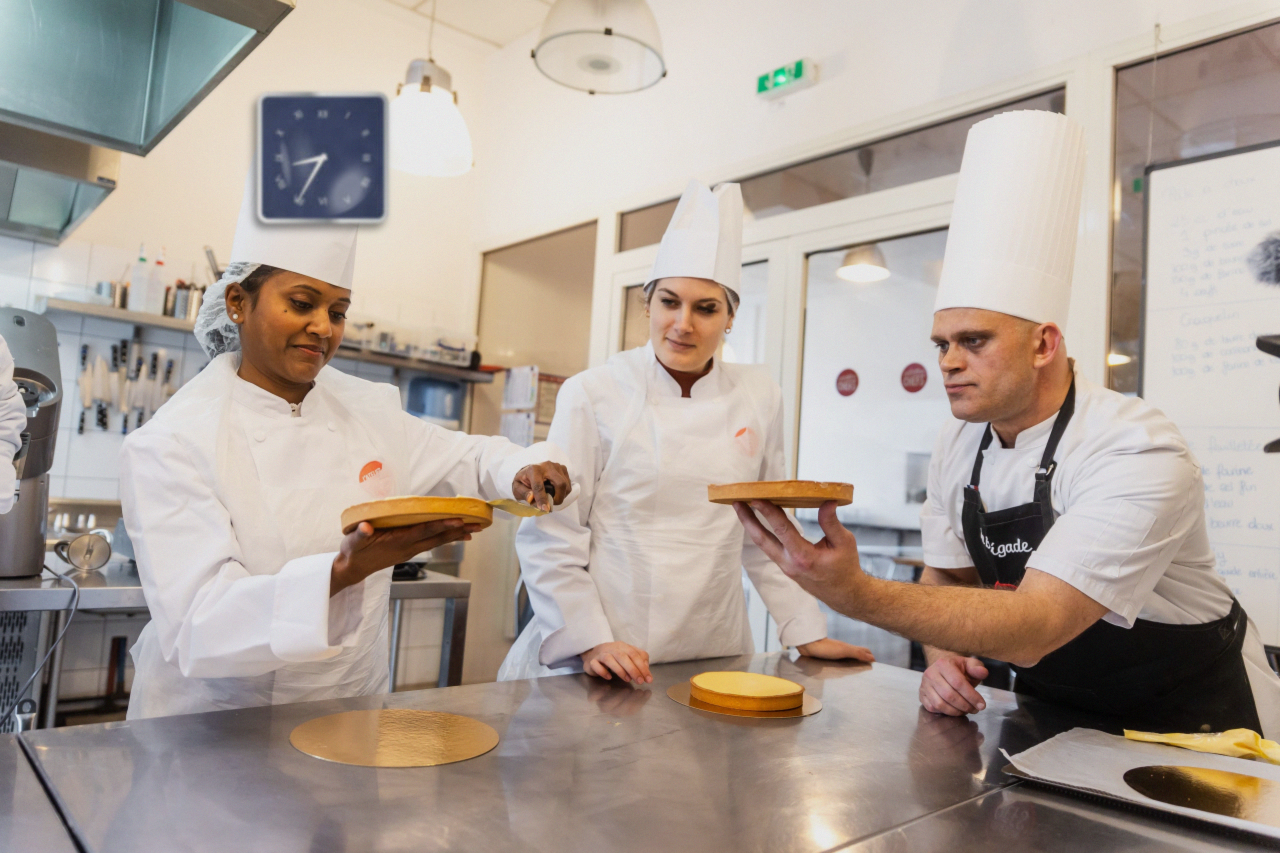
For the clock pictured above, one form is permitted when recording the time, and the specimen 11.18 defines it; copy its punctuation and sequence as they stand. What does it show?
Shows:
8.35
